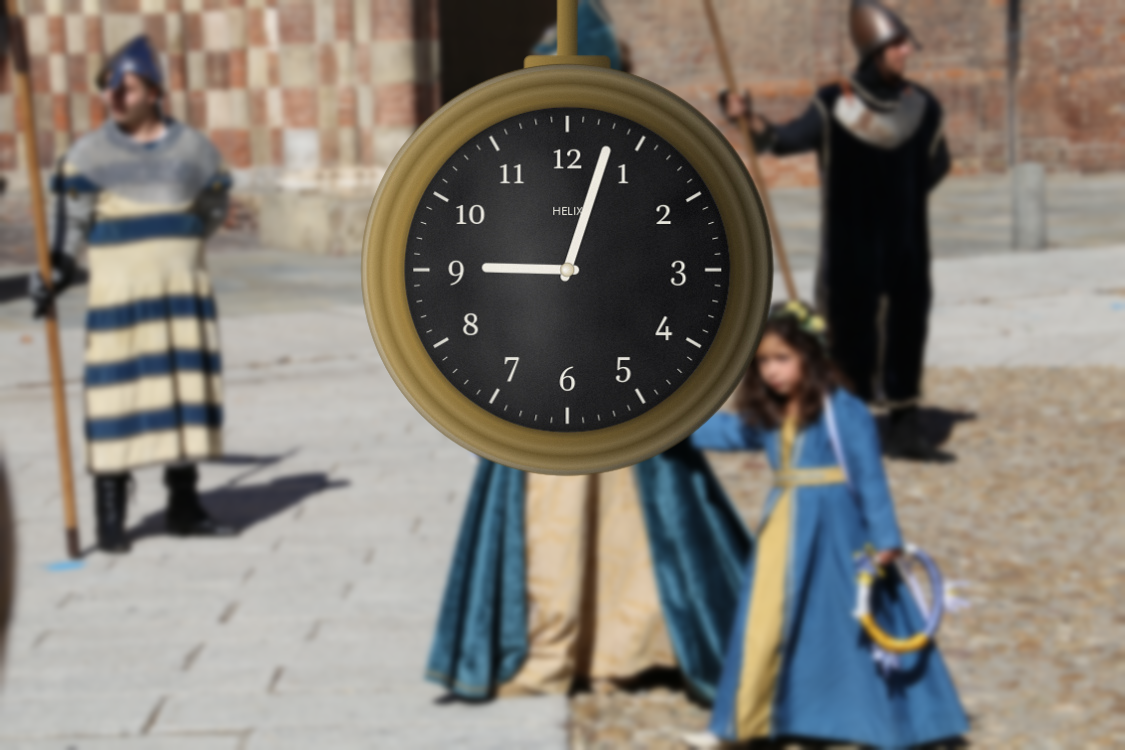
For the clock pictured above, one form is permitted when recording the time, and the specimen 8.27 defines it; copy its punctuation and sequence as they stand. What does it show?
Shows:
9.03
